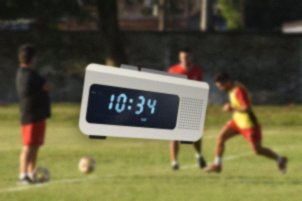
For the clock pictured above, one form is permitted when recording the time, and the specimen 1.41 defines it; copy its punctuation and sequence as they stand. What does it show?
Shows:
10.34
